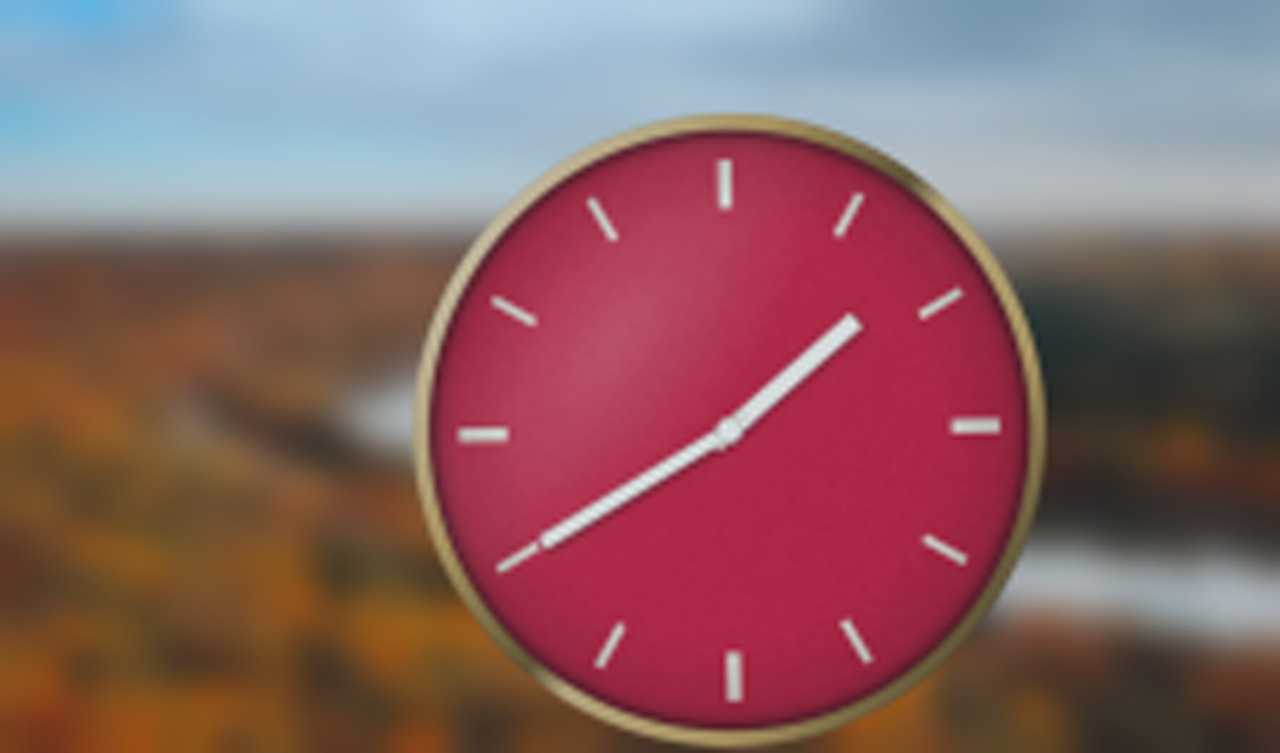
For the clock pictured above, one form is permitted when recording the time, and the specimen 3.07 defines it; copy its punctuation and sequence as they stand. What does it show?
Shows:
1.40
